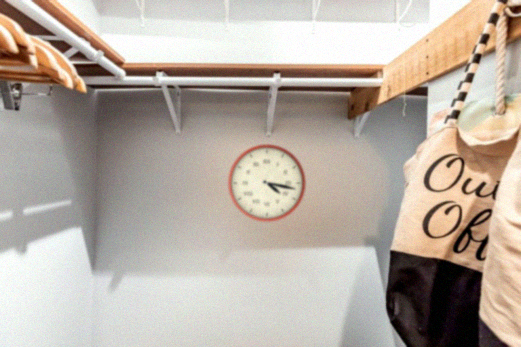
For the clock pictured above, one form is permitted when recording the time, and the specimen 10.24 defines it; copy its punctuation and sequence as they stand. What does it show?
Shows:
4.17
